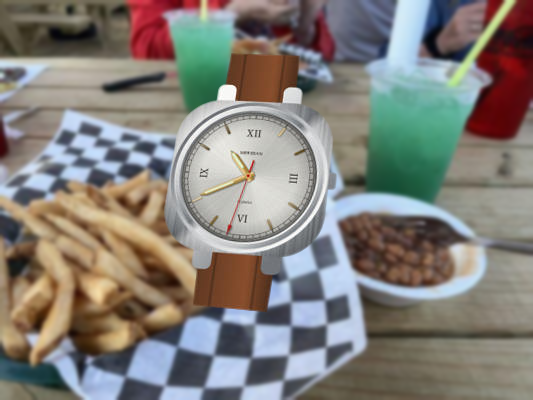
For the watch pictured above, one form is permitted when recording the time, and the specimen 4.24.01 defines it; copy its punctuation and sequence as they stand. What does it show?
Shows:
10.40.32
